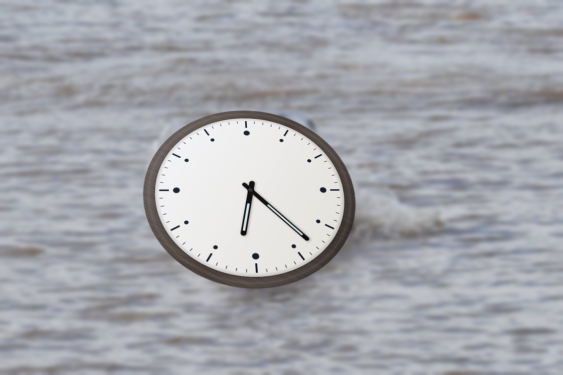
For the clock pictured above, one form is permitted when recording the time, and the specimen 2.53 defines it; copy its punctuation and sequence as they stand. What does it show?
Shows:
6.23
